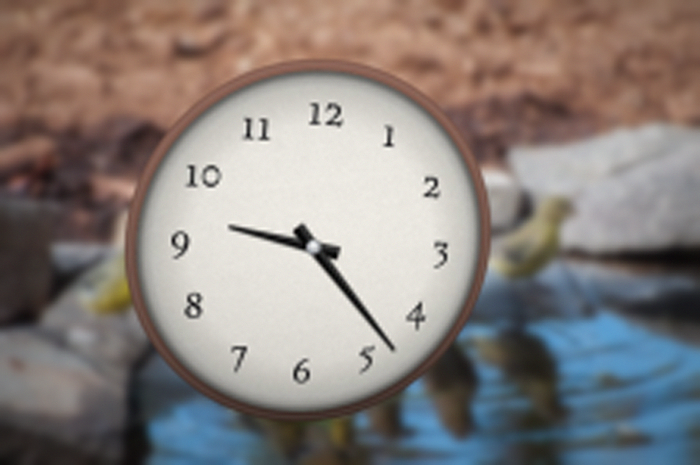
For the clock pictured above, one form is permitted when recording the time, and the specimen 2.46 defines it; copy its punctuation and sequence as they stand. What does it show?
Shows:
9.23
